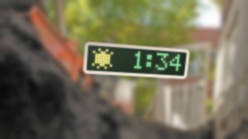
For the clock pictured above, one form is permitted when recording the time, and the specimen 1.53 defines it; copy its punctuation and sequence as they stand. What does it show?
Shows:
1.34
